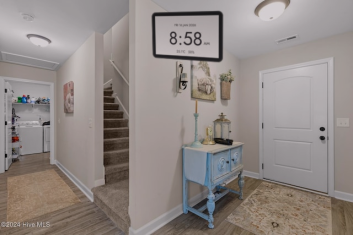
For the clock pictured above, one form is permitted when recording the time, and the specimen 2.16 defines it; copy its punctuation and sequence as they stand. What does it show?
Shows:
8.58
